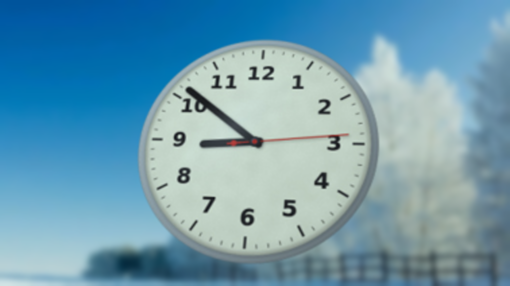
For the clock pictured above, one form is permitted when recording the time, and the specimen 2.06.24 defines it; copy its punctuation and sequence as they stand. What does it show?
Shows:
8.51.14
